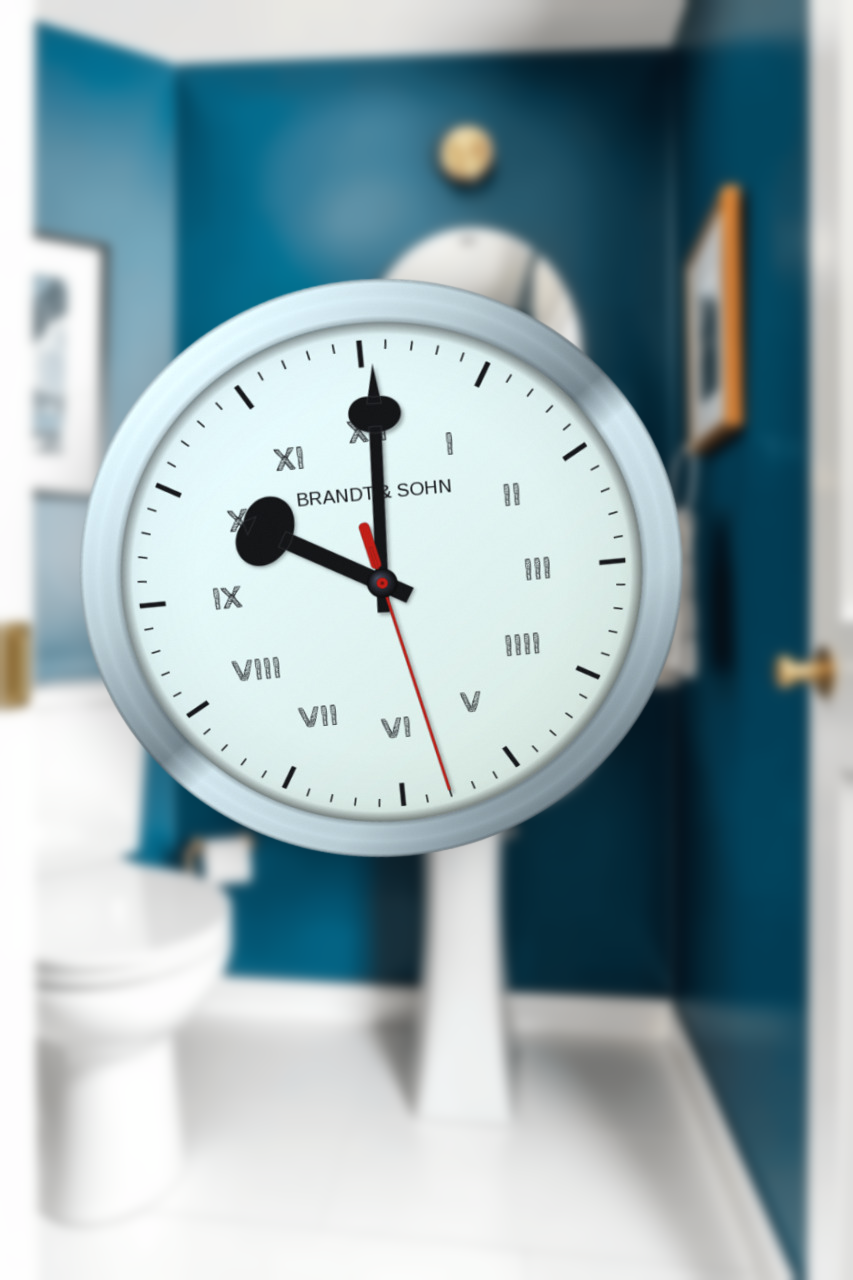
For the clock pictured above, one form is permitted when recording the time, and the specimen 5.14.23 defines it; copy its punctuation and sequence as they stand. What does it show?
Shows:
10.00.28
